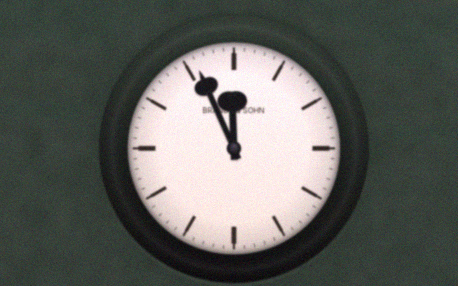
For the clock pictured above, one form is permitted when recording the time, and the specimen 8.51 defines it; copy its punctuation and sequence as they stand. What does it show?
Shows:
11.56
